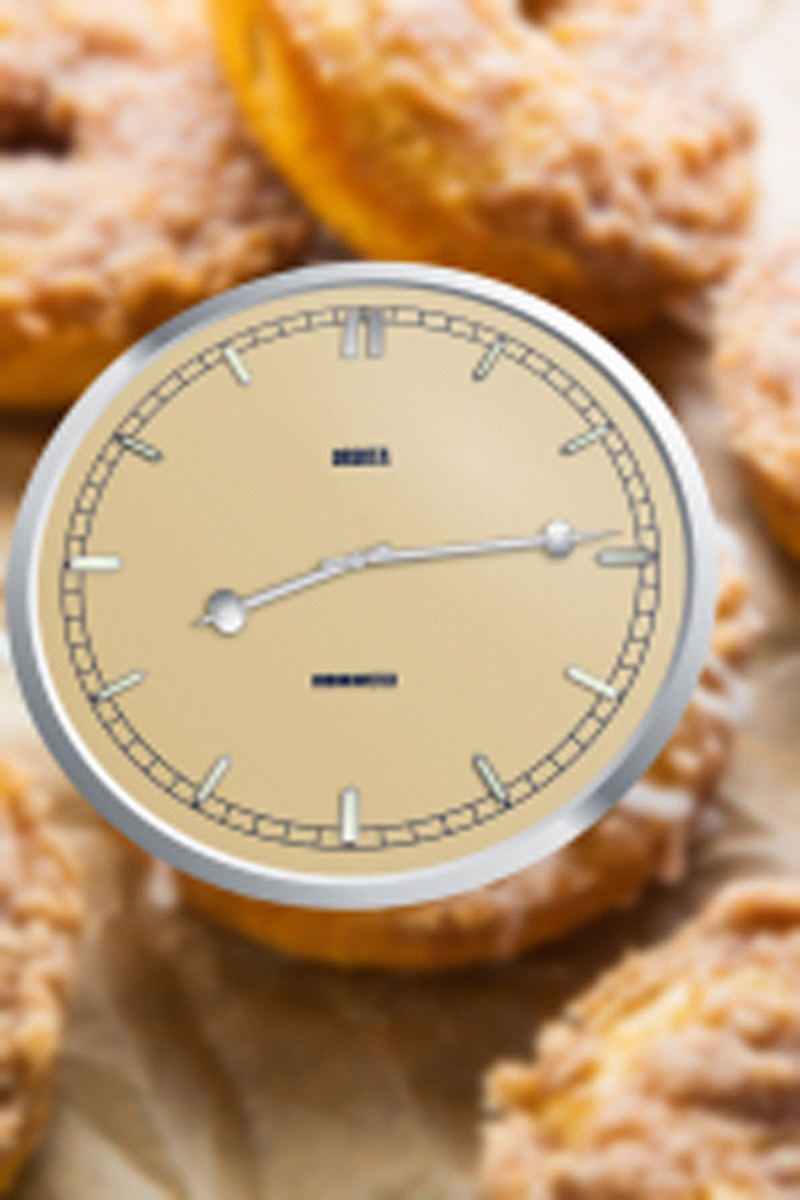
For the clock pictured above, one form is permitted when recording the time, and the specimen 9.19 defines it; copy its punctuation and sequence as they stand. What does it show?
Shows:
8.14
